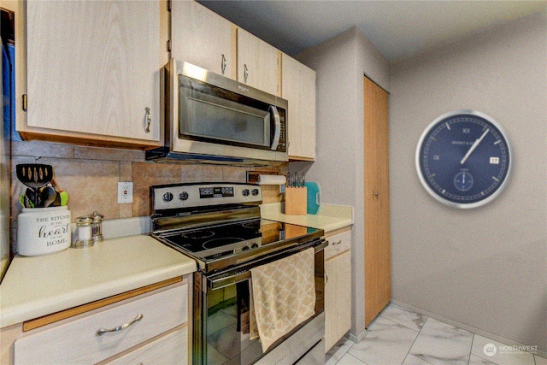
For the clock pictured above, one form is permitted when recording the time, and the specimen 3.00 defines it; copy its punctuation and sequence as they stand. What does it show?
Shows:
1.06
